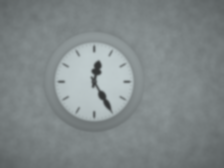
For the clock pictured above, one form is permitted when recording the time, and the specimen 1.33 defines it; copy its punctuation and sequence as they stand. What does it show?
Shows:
12.25
